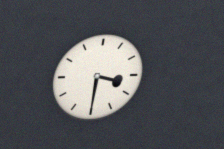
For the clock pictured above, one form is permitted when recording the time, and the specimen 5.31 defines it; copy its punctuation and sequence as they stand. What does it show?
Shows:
3.30
